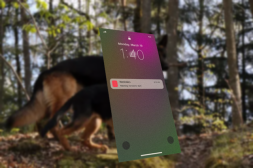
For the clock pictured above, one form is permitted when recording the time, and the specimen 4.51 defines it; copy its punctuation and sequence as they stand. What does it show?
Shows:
1.40
